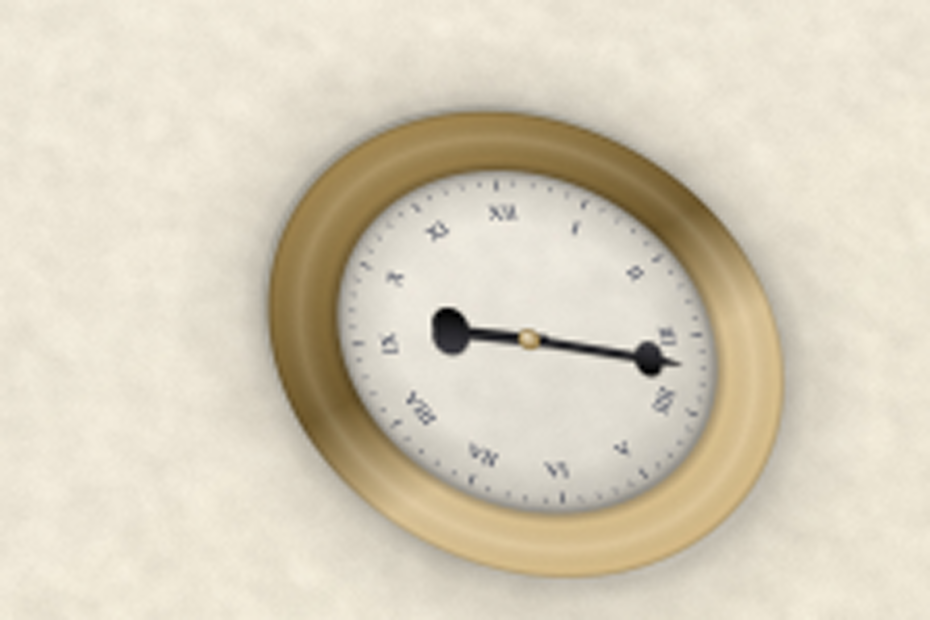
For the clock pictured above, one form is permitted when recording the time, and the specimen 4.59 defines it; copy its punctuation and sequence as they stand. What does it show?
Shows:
9.17
